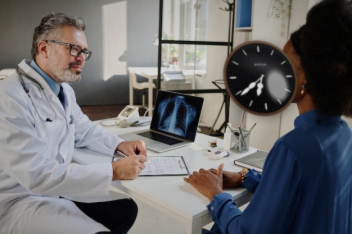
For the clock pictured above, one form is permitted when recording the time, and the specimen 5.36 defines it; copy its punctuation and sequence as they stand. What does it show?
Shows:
6.39
